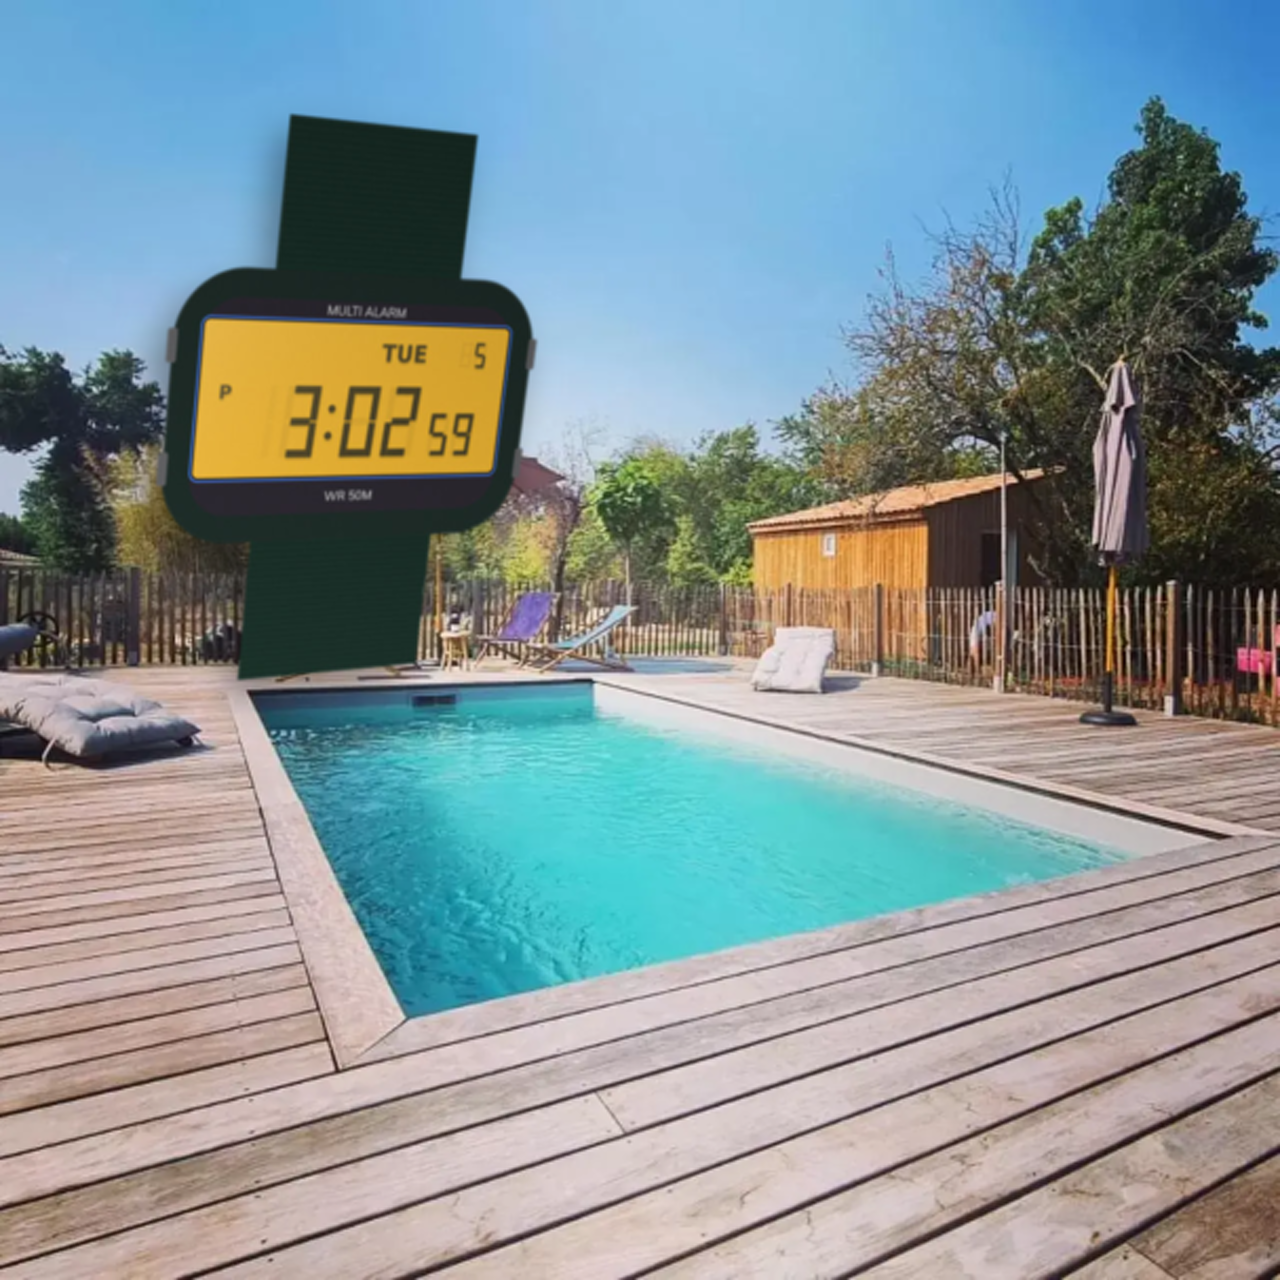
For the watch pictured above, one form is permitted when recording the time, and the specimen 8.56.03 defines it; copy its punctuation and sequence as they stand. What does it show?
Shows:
3.02.59
